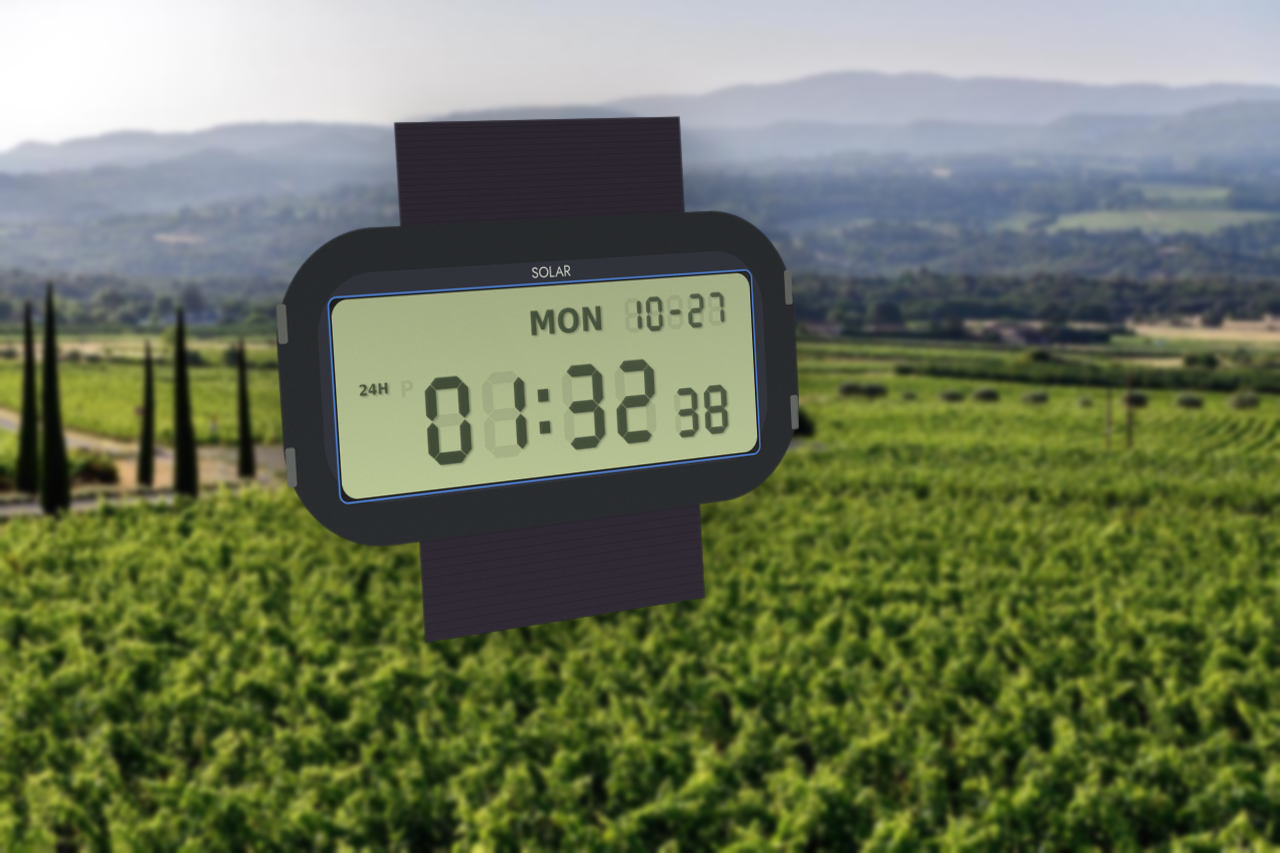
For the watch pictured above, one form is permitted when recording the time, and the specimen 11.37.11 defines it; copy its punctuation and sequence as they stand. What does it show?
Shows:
1.32.38
